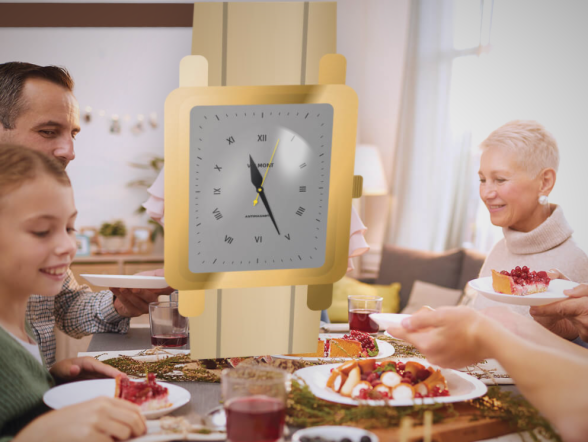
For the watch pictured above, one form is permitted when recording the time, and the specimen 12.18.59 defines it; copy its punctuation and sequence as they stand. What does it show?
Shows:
11.26.03
